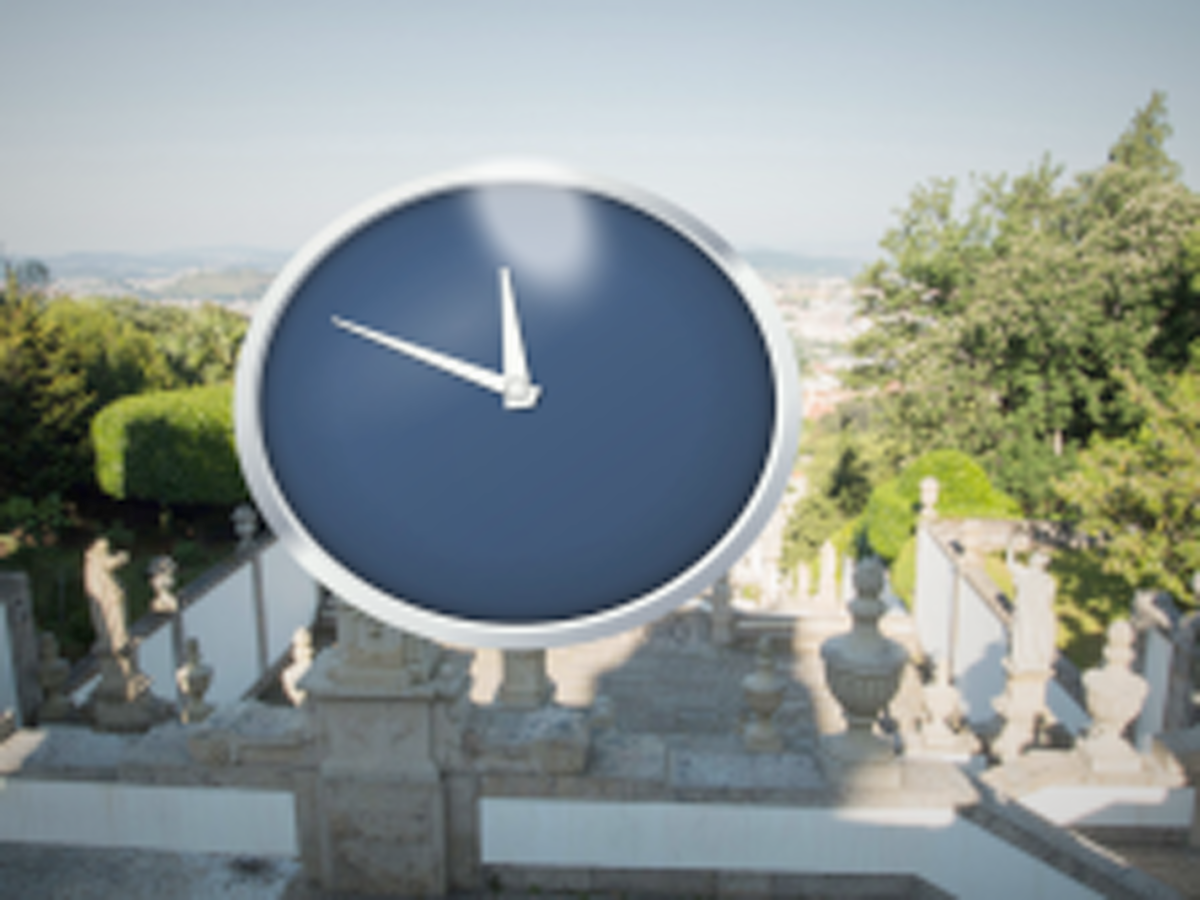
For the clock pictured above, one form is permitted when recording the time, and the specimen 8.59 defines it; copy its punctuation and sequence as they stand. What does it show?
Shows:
11.49
